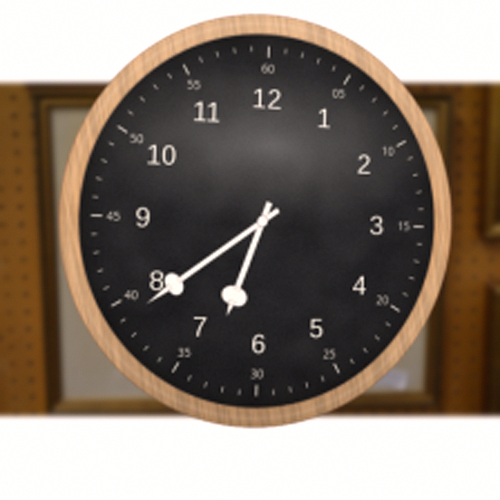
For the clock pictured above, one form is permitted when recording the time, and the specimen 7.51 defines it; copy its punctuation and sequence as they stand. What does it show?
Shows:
6.39
